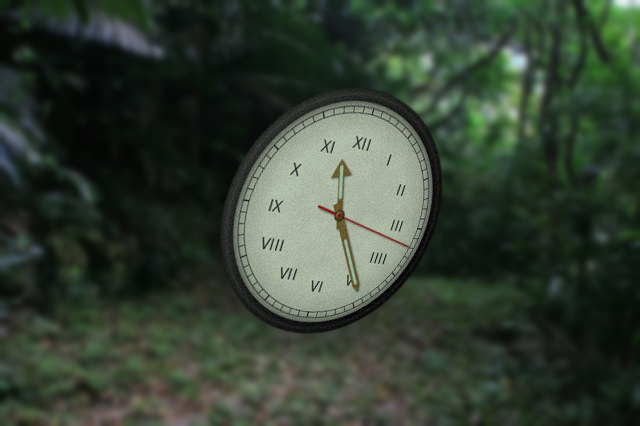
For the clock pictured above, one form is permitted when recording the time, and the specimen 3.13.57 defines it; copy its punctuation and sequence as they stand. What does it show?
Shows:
11.24.17
